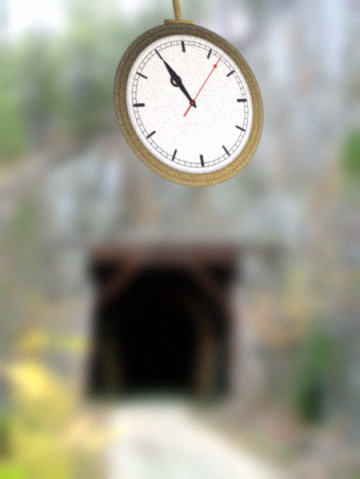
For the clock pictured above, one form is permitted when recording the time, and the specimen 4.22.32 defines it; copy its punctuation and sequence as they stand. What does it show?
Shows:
10.55.07
